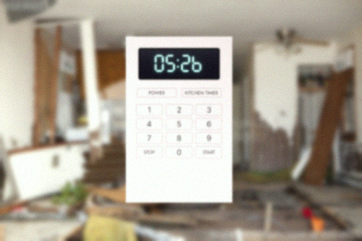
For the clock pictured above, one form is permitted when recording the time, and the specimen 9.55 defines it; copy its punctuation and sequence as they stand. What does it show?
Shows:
5.26
